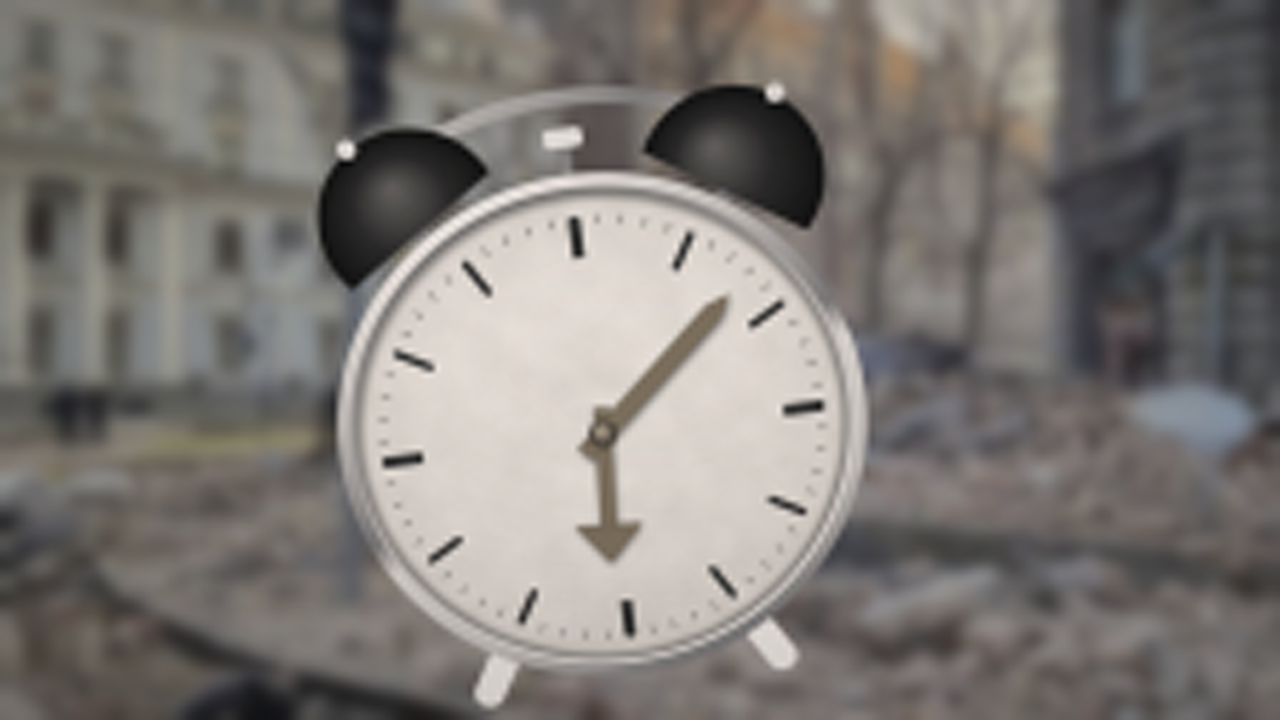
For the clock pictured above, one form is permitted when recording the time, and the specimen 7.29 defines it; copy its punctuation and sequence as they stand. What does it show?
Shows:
6.08
